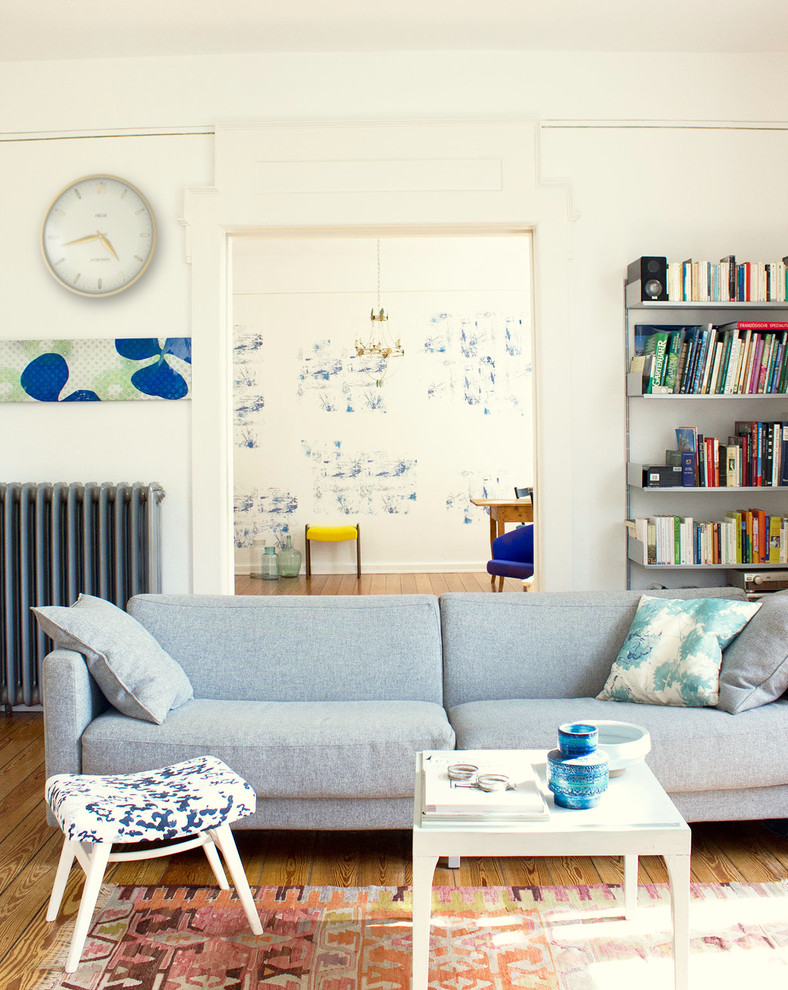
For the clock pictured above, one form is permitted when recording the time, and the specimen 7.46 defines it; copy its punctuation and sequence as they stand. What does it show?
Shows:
4.43
